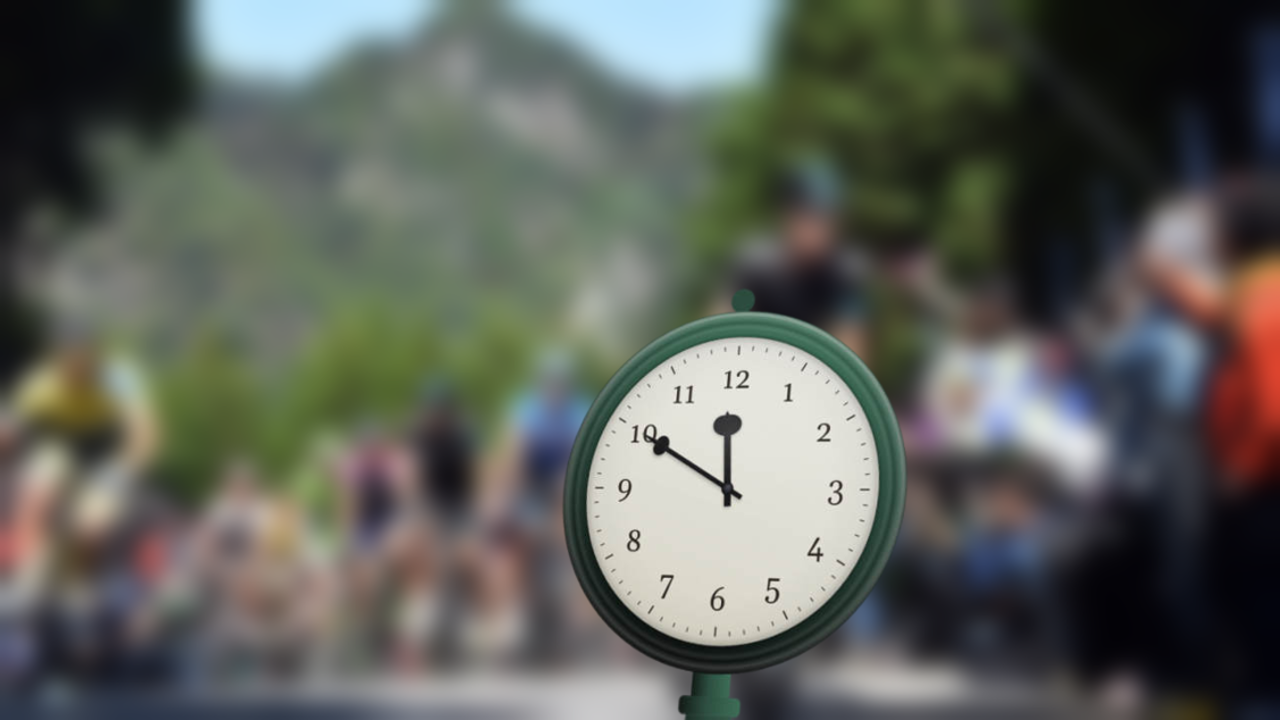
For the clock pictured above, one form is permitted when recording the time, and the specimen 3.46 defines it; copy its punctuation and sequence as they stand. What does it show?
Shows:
11.50
